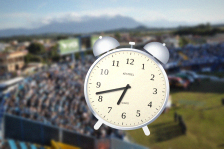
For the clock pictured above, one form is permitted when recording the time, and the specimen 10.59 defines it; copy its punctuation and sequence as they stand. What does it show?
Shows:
6.42
